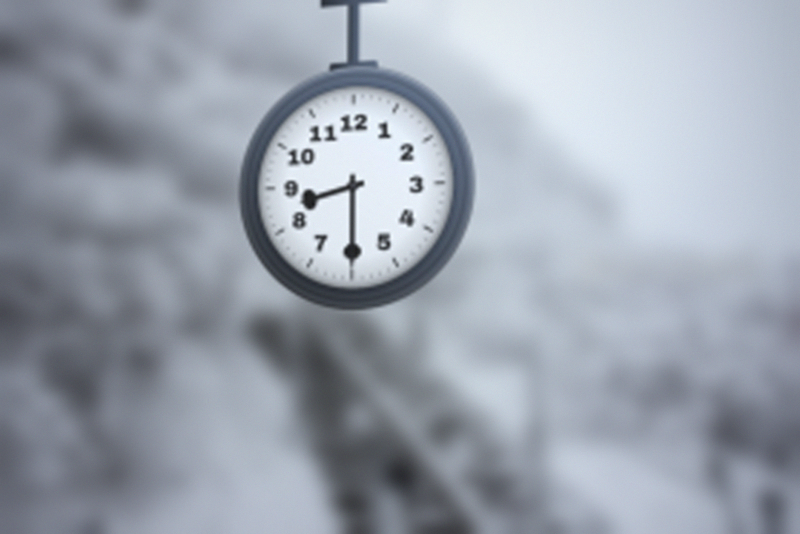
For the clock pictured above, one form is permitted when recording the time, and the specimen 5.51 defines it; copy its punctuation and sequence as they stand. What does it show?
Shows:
8.30
